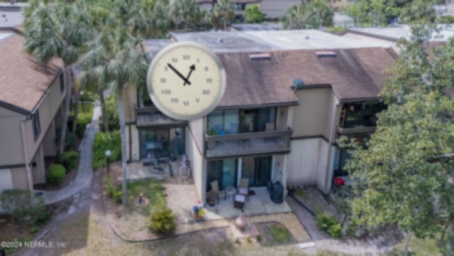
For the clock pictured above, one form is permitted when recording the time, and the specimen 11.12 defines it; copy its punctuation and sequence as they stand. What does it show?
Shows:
12.52
